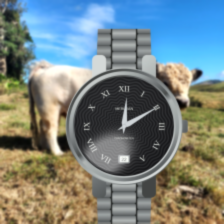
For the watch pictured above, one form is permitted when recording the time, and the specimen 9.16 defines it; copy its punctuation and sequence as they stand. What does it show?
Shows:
12.10
